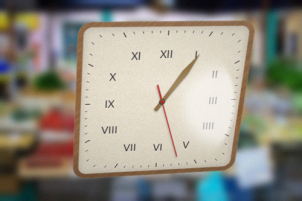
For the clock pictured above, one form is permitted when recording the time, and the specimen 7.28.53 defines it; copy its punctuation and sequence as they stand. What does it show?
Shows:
1.05.27
